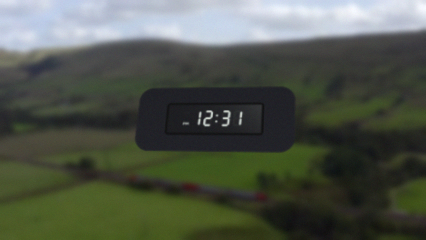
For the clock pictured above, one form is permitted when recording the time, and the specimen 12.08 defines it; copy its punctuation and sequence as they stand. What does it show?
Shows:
12.31
